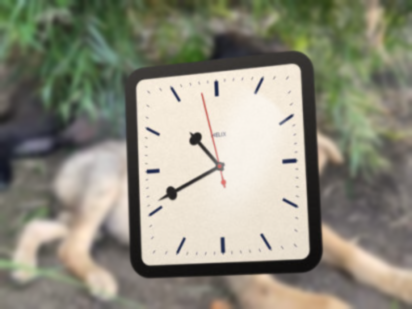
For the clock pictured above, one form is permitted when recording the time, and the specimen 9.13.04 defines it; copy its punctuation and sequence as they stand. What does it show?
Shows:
10.40.58
